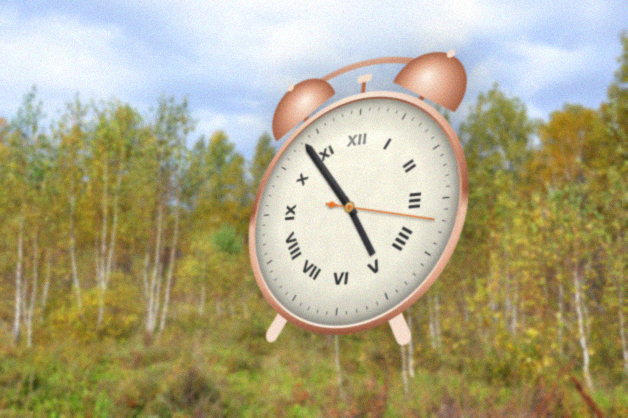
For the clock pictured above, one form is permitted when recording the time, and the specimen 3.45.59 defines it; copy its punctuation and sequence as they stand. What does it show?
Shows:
4.53.17
